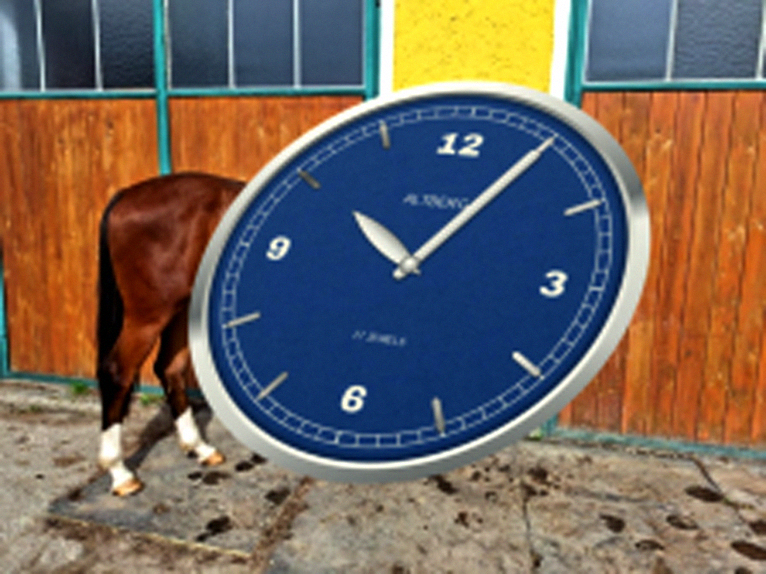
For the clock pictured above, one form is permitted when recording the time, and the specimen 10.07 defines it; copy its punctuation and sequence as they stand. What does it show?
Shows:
10.05
